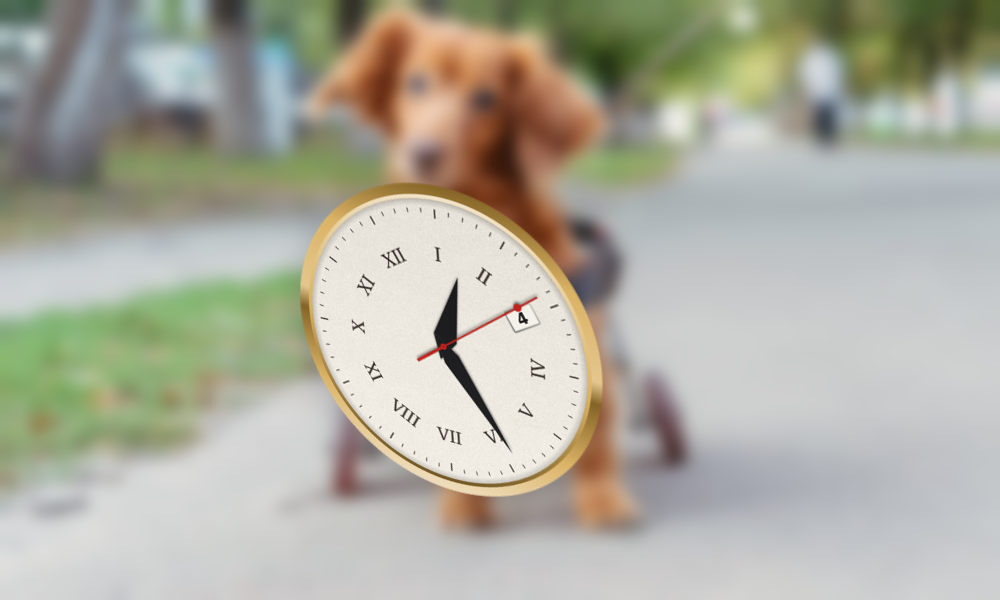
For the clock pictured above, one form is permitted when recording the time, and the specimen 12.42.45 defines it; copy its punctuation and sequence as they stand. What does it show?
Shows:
1.29.14
